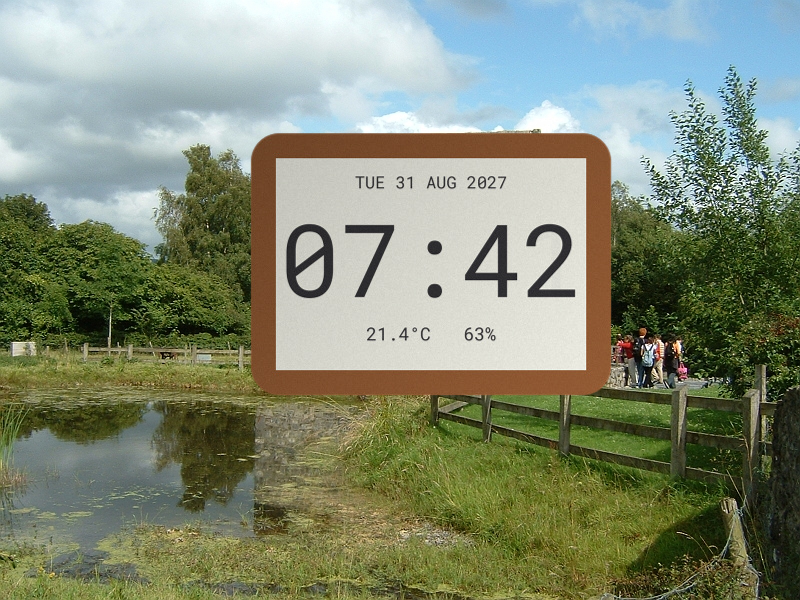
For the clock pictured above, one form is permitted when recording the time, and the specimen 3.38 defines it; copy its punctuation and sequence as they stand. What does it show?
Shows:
7.42
